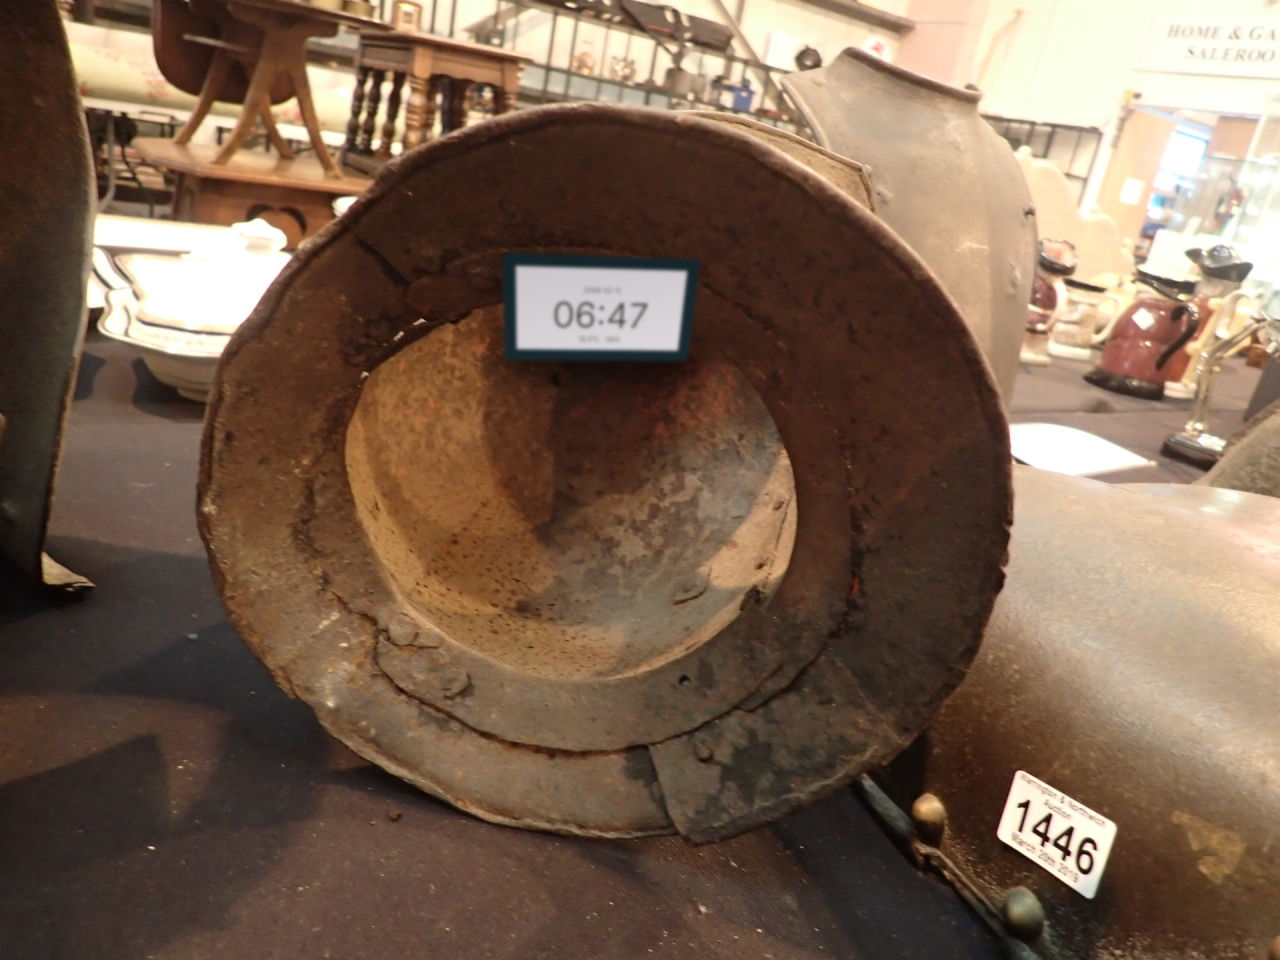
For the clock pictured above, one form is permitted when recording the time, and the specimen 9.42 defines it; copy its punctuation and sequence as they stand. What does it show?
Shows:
6.47
